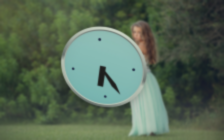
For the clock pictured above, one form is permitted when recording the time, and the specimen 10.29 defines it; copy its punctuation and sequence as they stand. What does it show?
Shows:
6.25
